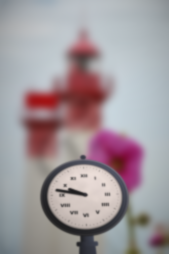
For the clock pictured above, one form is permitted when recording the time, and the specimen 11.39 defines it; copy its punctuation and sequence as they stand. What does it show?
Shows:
9.47
